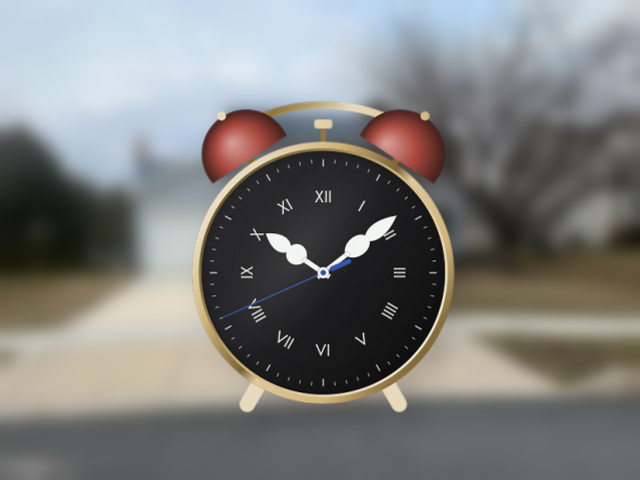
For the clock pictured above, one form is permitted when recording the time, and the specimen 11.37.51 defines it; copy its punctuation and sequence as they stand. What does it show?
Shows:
10.08.41
